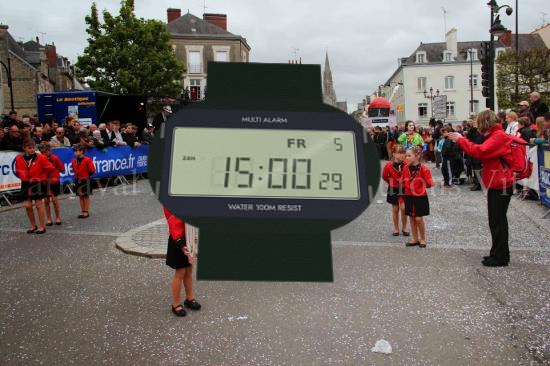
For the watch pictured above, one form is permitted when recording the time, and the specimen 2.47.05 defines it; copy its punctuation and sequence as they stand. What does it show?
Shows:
15.00.29
